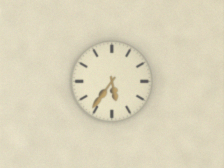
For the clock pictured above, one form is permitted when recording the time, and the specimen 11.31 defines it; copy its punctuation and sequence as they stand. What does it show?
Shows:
5.36
